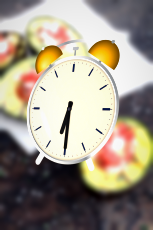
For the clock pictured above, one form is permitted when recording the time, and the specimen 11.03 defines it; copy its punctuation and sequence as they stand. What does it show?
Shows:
6.30
